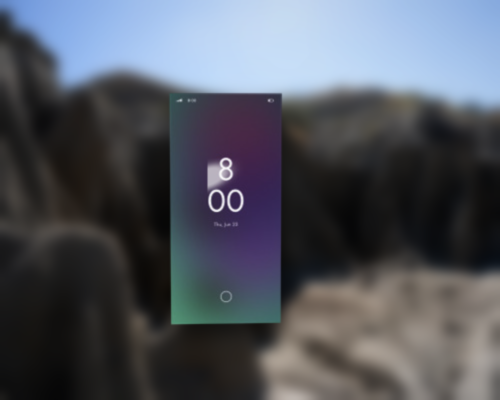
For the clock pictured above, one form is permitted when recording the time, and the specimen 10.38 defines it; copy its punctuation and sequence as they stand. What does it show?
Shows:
8.00
